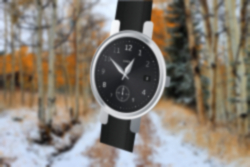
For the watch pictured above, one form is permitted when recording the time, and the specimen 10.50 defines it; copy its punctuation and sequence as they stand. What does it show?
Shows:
12.51
